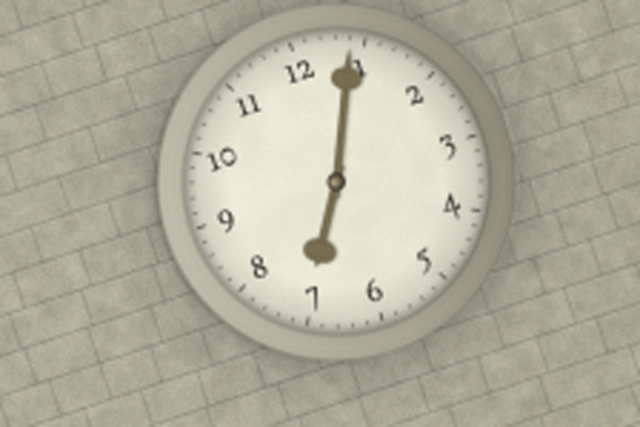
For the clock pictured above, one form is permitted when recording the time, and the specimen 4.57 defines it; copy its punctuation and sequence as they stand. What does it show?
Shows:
7.04
